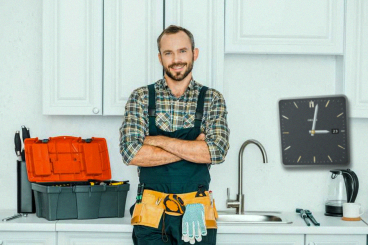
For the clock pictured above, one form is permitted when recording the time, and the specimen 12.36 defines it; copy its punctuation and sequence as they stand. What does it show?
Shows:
3.02
